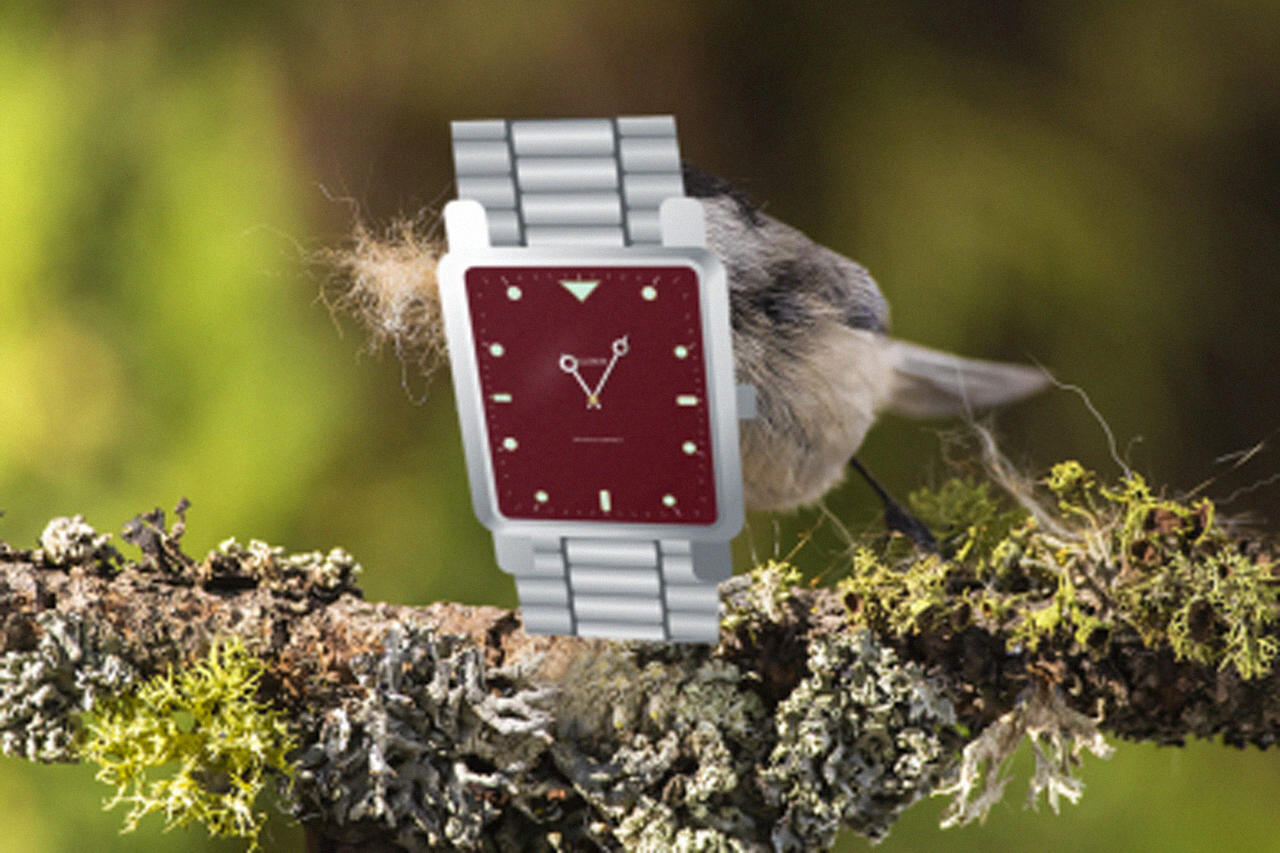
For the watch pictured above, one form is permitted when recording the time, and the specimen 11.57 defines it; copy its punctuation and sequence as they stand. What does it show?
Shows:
11.05
